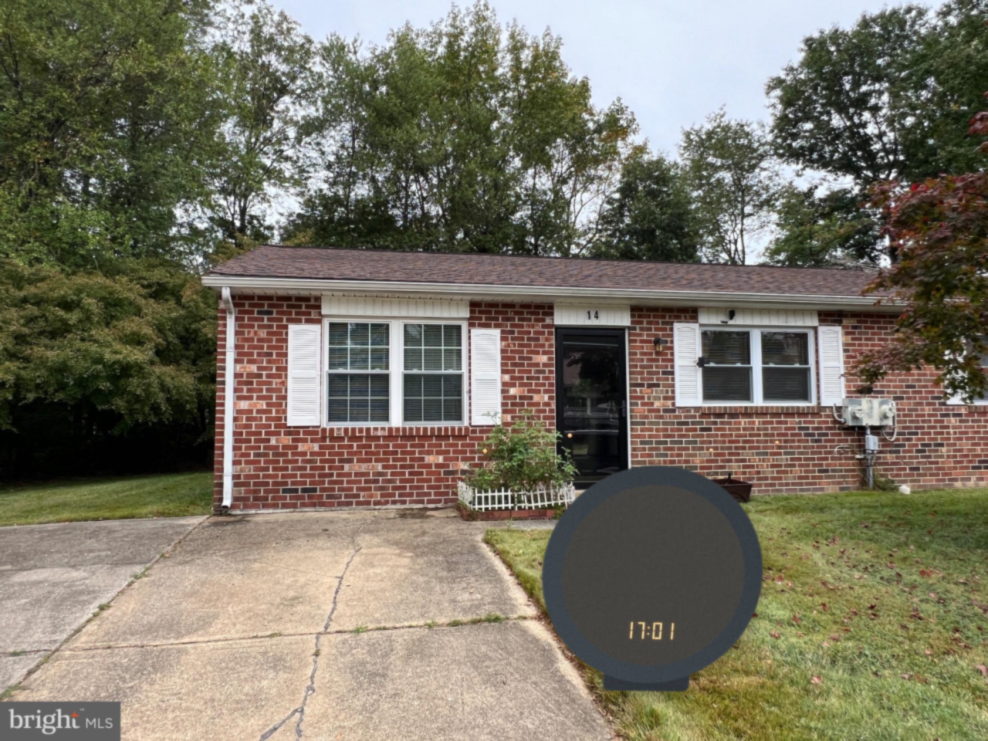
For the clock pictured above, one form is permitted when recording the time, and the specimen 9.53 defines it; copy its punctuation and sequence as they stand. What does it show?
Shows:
17.01
